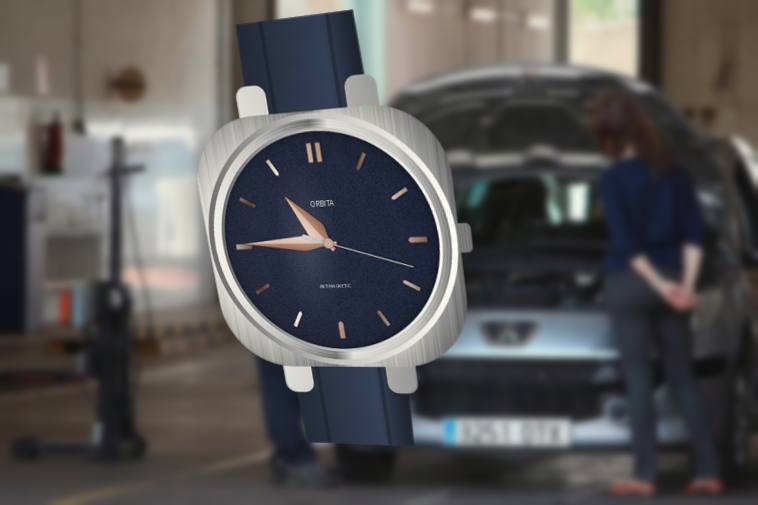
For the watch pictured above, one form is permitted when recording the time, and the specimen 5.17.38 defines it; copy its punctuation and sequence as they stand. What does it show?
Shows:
10.45.18
